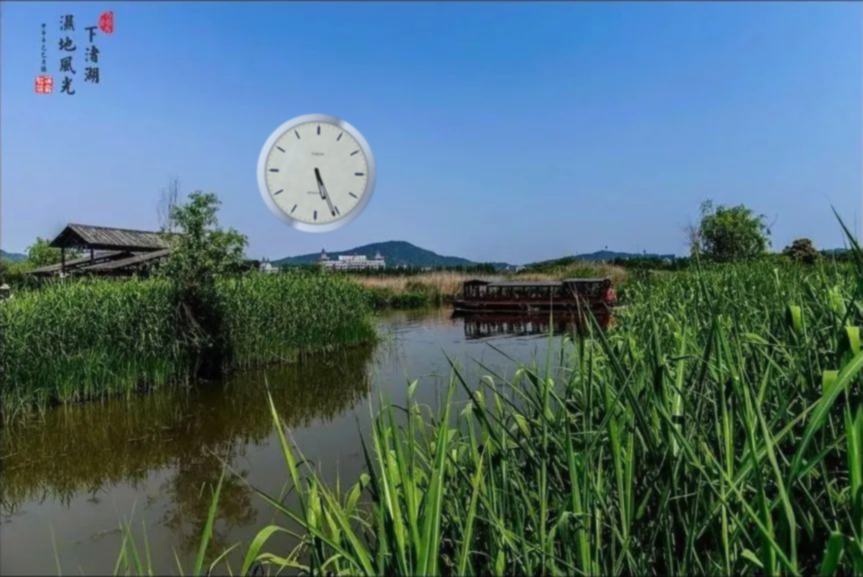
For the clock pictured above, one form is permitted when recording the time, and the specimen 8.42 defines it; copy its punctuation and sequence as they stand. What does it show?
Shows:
5.26
